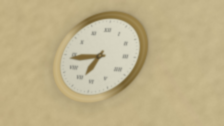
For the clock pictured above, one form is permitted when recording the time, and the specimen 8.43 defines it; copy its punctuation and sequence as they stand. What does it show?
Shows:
6.44
